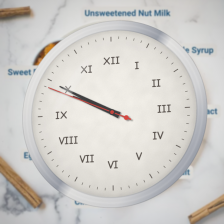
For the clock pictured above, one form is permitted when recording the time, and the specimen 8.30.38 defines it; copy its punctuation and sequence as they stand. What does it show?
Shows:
9.49.49
